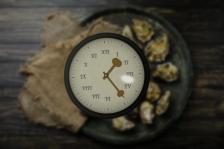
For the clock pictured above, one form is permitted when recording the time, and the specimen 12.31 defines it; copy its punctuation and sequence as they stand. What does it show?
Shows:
1.24
